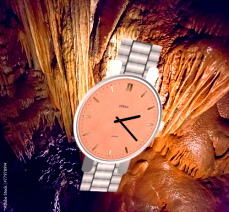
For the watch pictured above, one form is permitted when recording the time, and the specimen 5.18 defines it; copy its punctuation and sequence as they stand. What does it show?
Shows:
2.21
